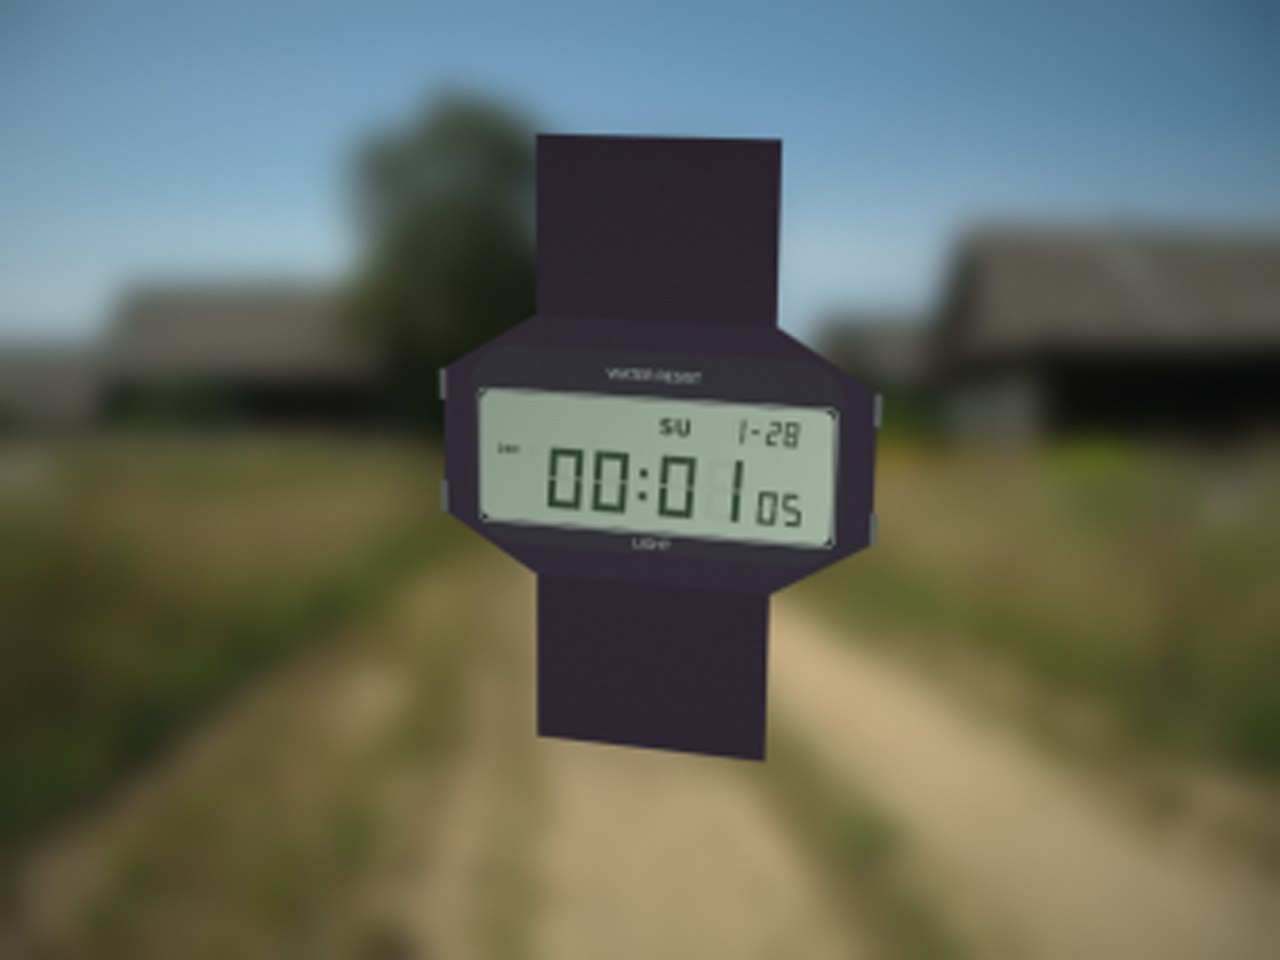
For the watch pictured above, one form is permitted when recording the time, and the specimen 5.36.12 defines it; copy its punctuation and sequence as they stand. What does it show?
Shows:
0.01.05
